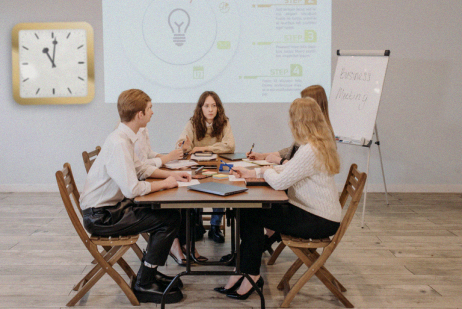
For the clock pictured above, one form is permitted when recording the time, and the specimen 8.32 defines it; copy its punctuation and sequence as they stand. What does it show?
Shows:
11.01
